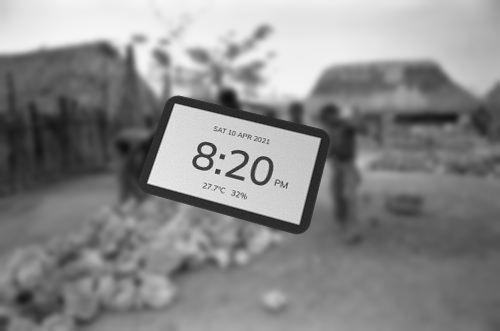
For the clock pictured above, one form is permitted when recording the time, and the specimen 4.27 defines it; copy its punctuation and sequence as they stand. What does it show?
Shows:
8.20
